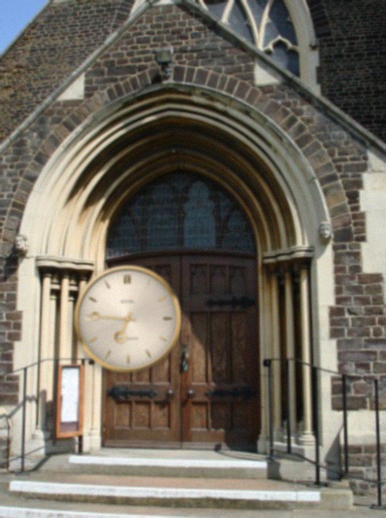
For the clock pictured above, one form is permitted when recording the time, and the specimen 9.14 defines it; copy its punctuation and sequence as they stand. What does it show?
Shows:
6.46
